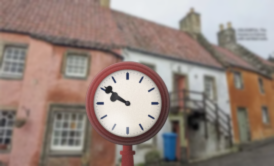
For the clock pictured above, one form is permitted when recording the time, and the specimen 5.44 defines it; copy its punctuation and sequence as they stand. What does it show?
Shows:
9.51
